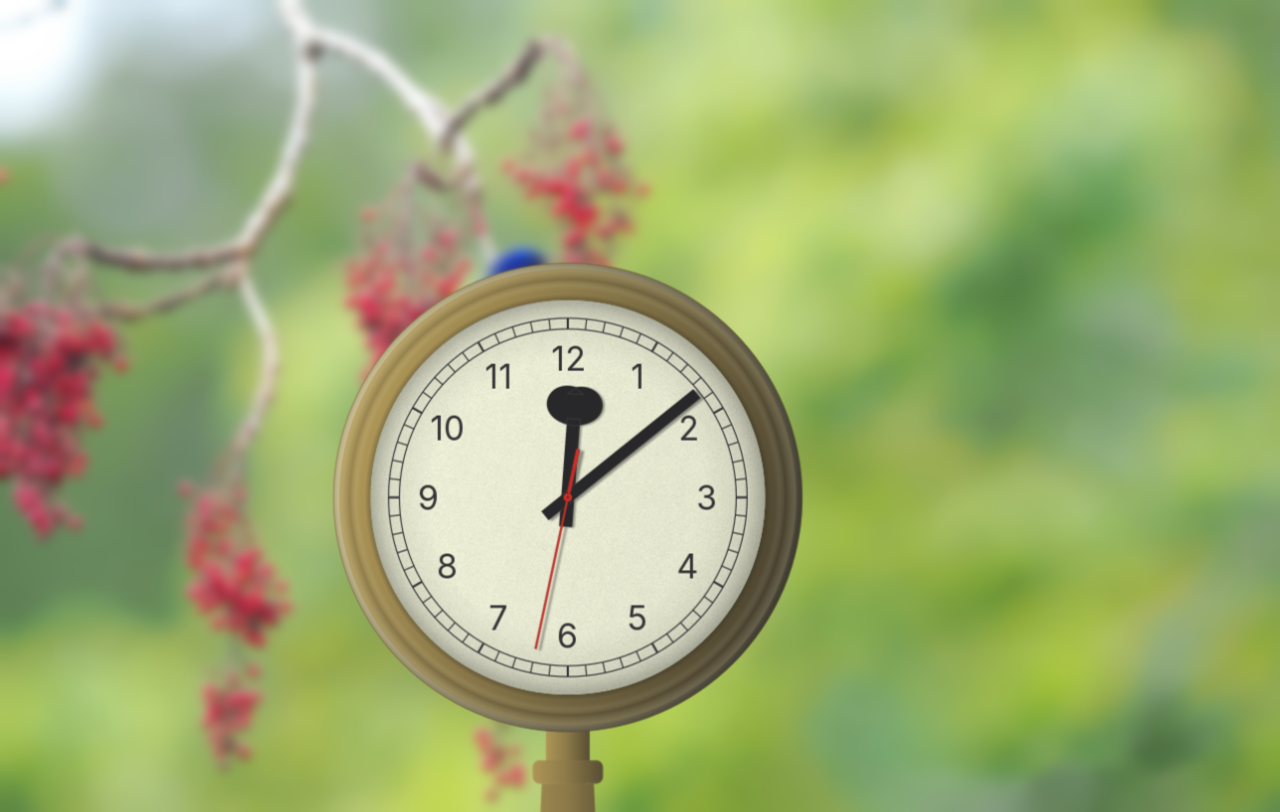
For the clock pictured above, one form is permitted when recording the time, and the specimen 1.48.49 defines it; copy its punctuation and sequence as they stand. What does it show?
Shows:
12.08.32
